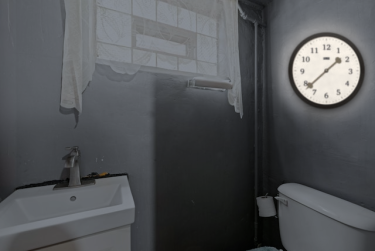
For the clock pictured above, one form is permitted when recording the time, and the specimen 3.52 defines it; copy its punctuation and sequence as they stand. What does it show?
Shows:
1.38
